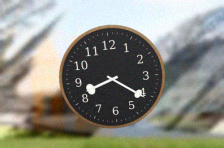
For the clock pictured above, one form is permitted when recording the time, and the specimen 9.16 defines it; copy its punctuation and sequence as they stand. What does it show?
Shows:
8.21
